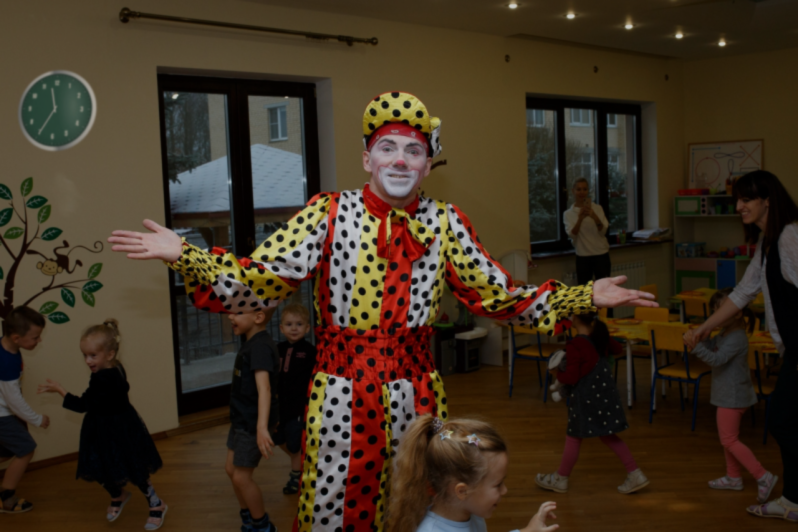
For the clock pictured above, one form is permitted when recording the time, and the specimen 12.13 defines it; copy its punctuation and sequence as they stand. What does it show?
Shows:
11.35
